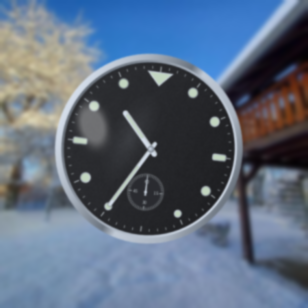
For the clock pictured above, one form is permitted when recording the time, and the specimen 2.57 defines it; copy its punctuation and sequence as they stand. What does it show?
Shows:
10.35
